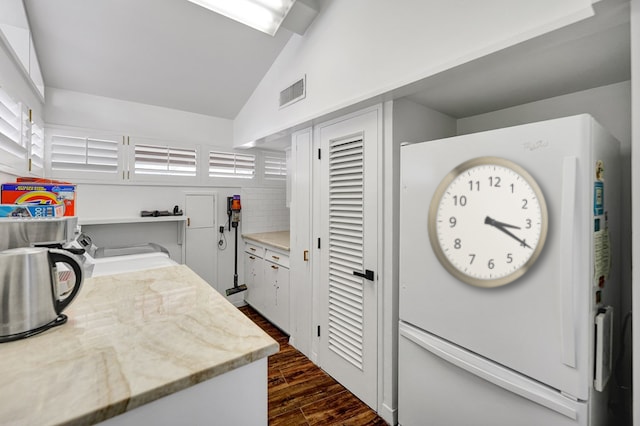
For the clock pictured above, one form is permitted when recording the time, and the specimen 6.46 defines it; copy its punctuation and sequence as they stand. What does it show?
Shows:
3.20
